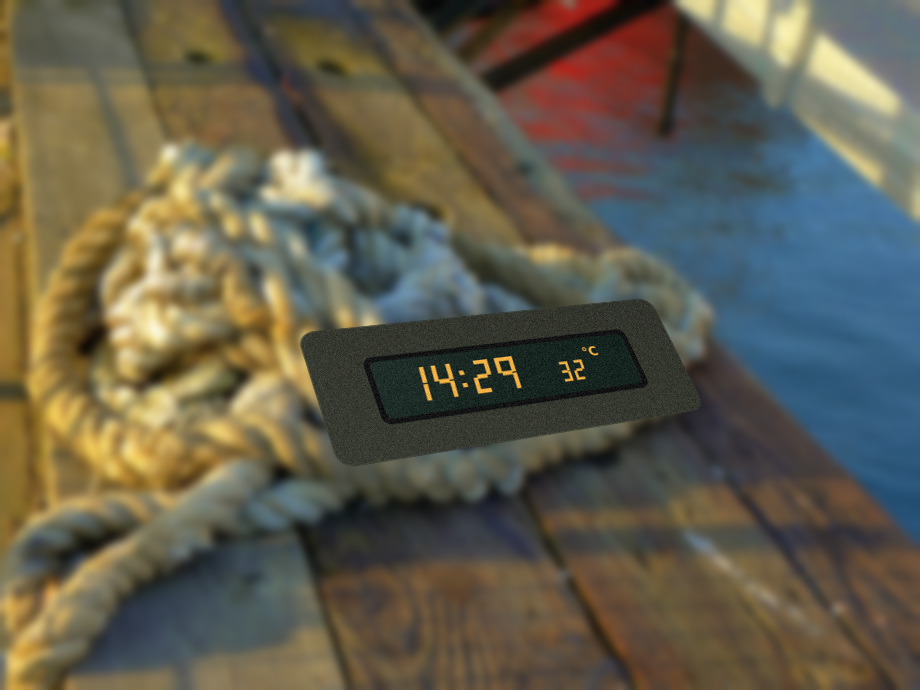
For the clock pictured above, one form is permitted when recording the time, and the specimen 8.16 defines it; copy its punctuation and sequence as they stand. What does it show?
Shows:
14.29
